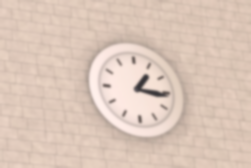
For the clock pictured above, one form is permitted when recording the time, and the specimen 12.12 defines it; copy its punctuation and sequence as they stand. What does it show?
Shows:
1.16
